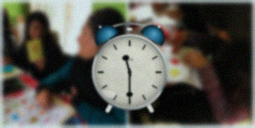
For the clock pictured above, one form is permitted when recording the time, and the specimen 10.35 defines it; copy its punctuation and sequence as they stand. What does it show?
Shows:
11.30
